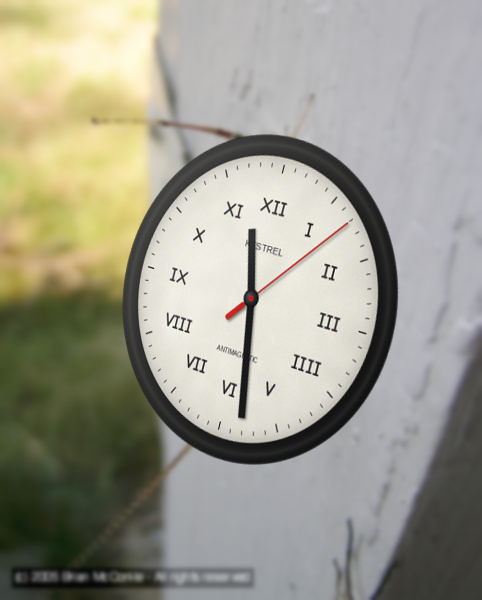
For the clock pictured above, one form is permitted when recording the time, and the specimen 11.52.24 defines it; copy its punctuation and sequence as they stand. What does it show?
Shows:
11.28.07
